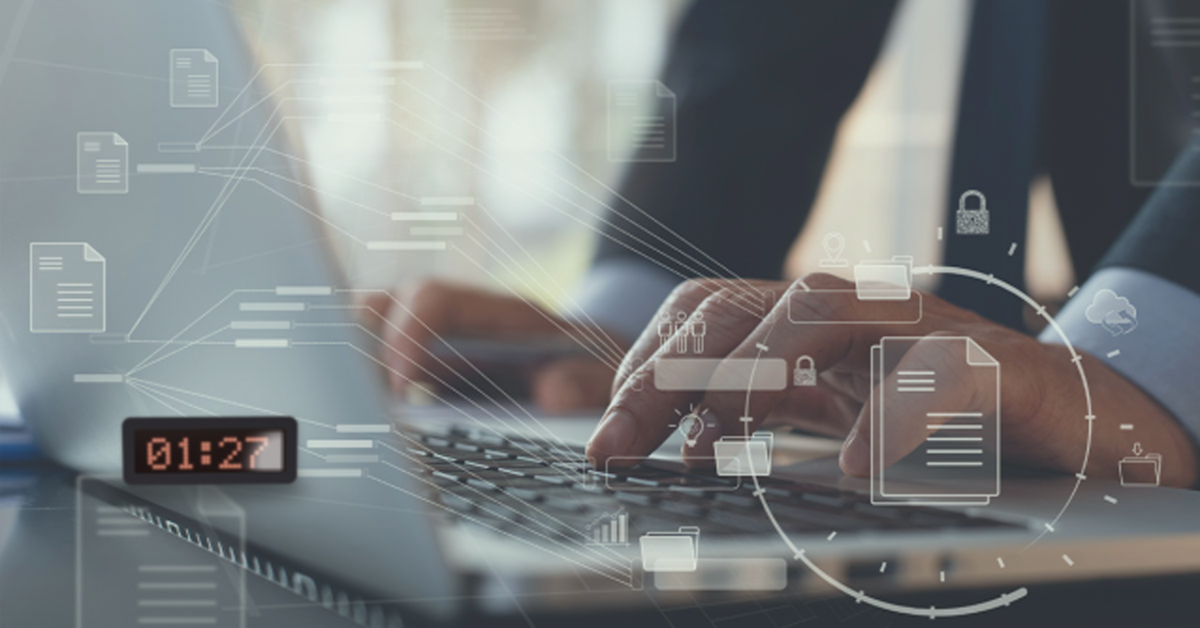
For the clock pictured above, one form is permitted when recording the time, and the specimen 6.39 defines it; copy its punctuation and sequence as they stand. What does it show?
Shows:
1.27
